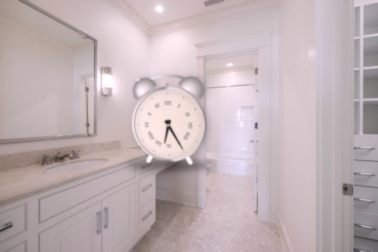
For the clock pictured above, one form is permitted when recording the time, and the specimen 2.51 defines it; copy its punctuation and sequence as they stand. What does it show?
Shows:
6.25
